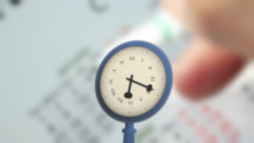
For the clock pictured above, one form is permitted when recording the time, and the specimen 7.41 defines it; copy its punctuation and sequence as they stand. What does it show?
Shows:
6.19
